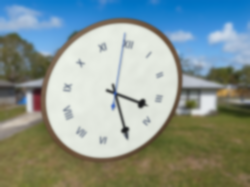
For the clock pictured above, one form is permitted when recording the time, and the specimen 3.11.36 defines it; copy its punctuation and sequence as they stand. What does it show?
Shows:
3.24.59
